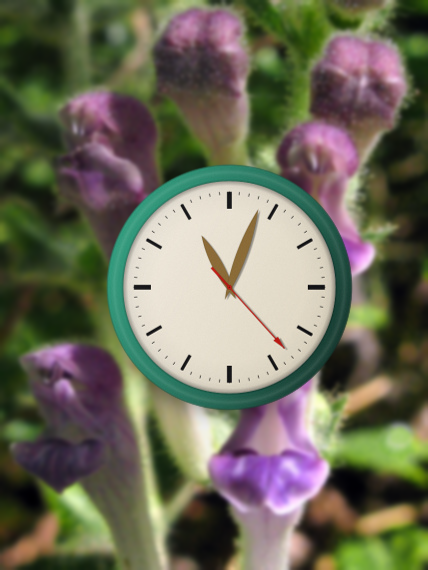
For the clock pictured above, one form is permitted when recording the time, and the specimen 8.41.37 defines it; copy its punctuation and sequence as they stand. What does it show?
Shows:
11.03.23
